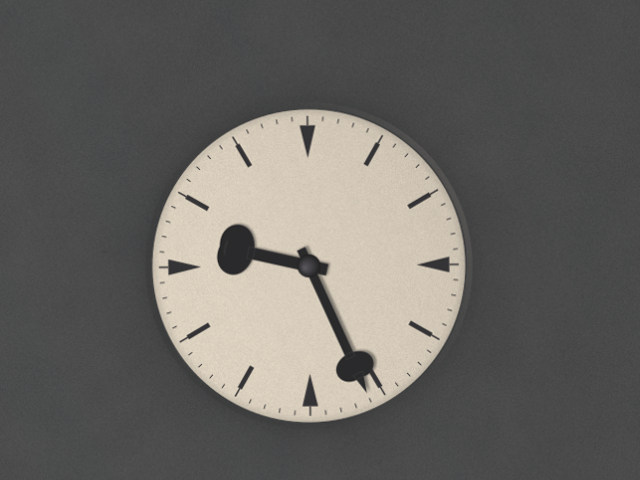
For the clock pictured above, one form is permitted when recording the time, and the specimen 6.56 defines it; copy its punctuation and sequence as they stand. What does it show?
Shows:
9.26
